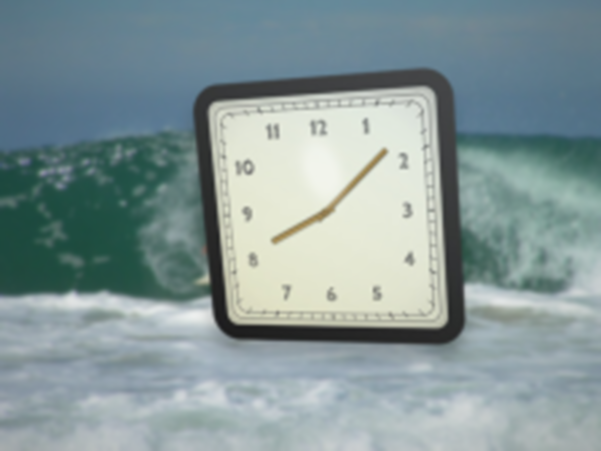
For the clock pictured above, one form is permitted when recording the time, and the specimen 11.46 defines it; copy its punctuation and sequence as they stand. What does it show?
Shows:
8.08
